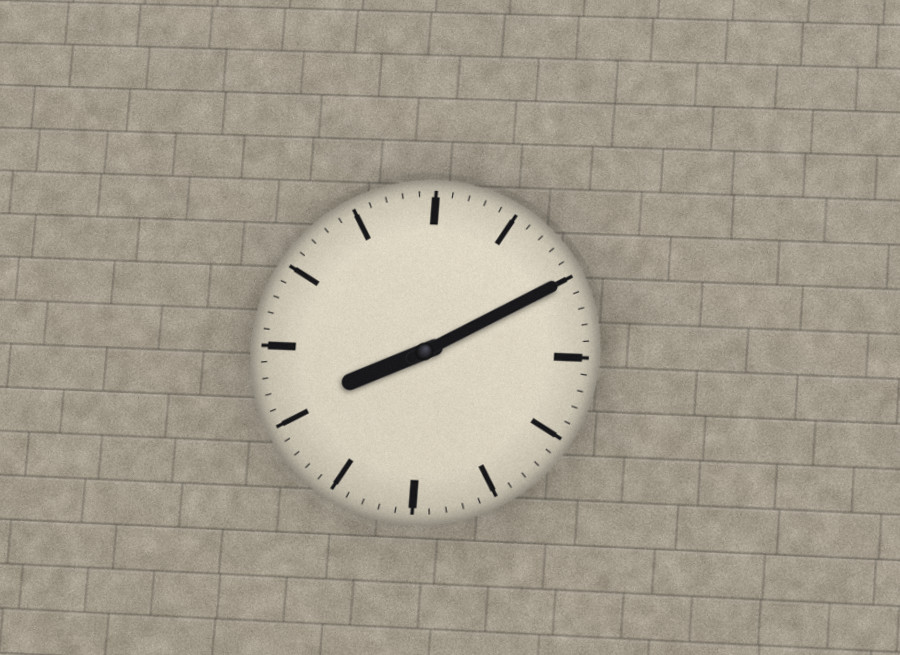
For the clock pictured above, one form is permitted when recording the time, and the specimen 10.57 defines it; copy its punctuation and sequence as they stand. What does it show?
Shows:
8.10
